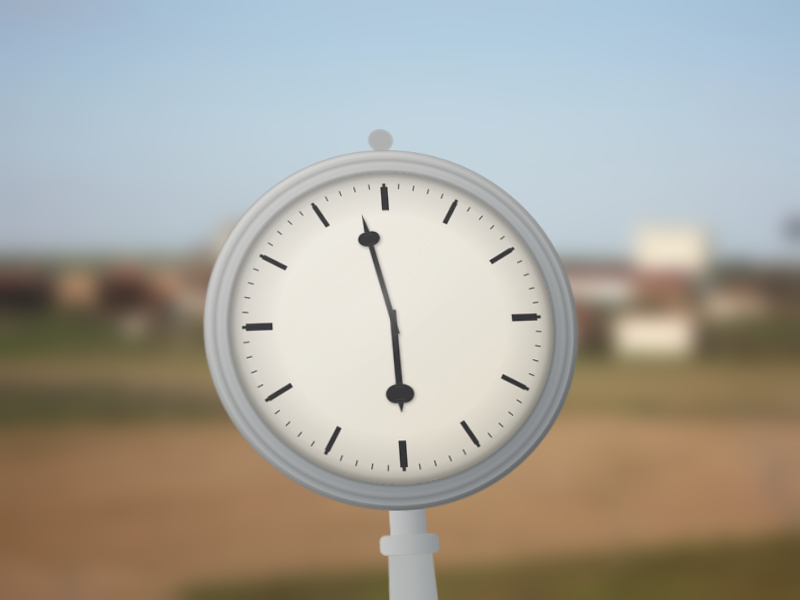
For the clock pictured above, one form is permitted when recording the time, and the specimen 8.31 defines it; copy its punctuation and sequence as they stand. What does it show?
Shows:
5.58
